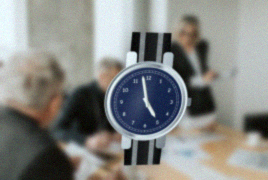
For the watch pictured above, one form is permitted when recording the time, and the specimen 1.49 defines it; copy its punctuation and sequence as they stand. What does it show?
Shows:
4.58
